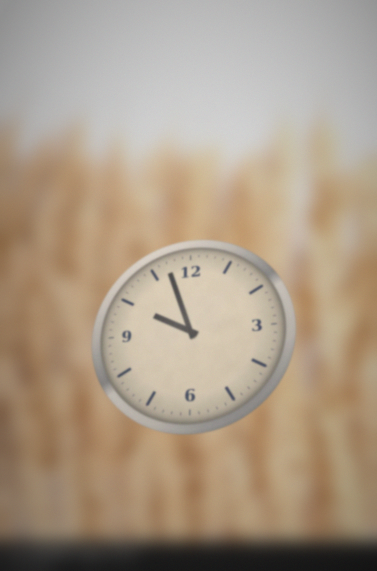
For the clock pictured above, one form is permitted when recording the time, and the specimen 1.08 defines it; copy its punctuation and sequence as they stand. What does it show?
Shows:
9.57
